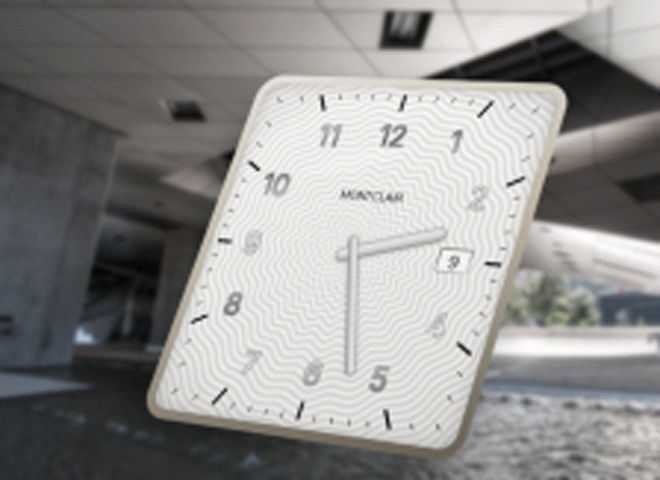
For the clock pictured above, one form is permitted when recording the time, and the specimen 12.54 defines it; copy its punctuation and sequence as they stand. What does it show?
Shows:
2.27
